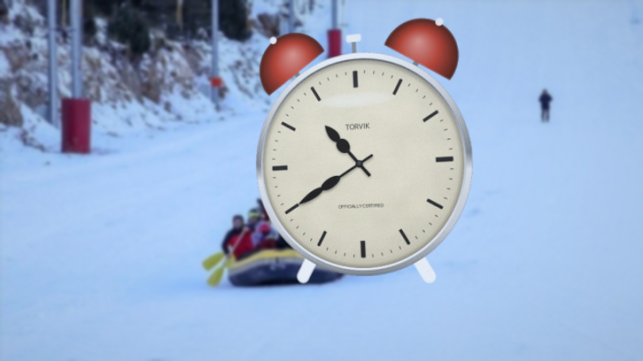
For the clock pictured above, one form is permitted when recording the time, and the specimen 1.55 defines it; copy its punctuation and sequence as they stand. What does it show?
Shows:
10.40
